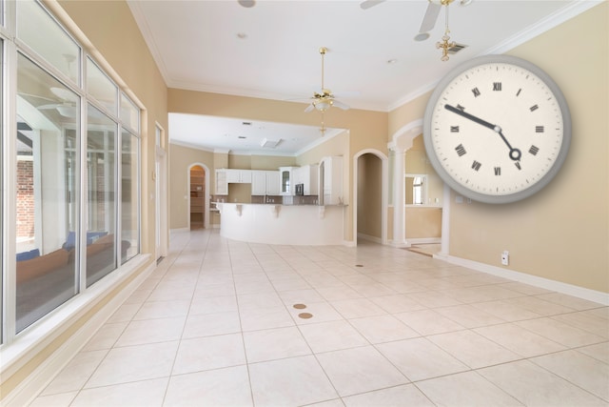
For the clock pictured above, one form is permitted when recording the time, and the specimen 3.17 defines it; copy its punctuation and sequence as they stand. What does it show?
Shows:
4.49
